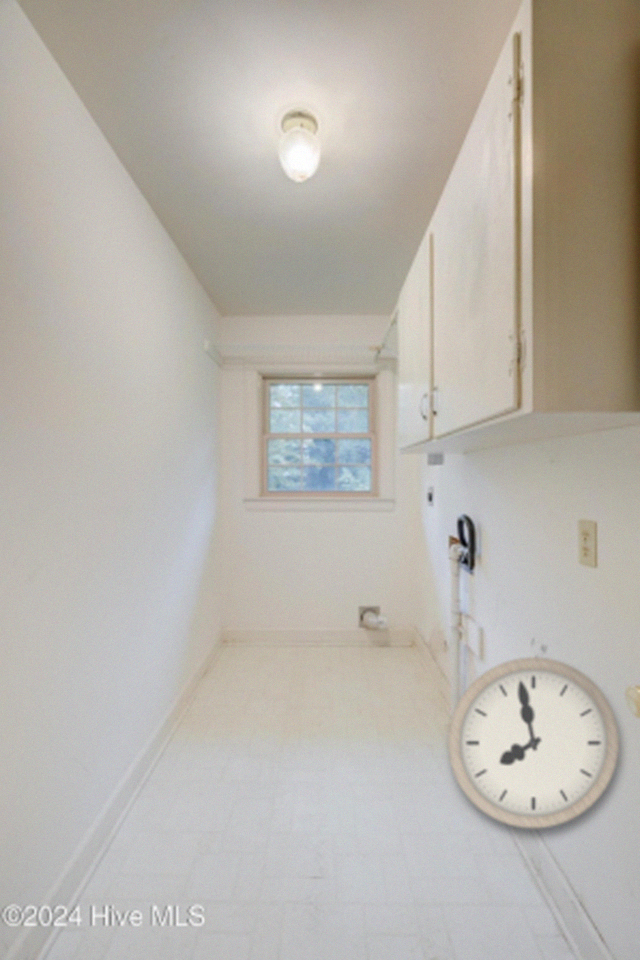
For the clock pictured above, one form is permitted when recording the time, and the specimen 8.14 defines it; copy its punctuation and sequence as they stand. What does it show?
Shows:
7.58
